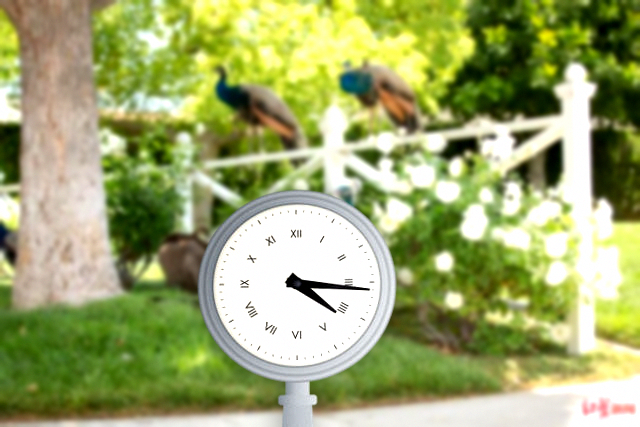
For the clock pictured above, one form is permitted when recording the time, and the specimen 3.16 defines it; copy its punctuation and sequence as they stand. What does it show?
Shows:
4.16
